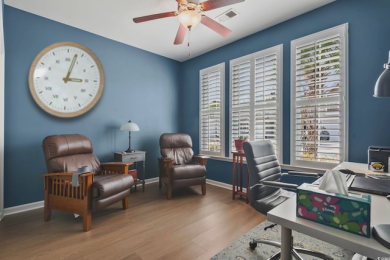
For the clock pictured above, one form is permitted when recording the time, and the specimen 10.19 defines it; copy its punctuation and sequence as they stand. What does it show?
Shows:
3.03
